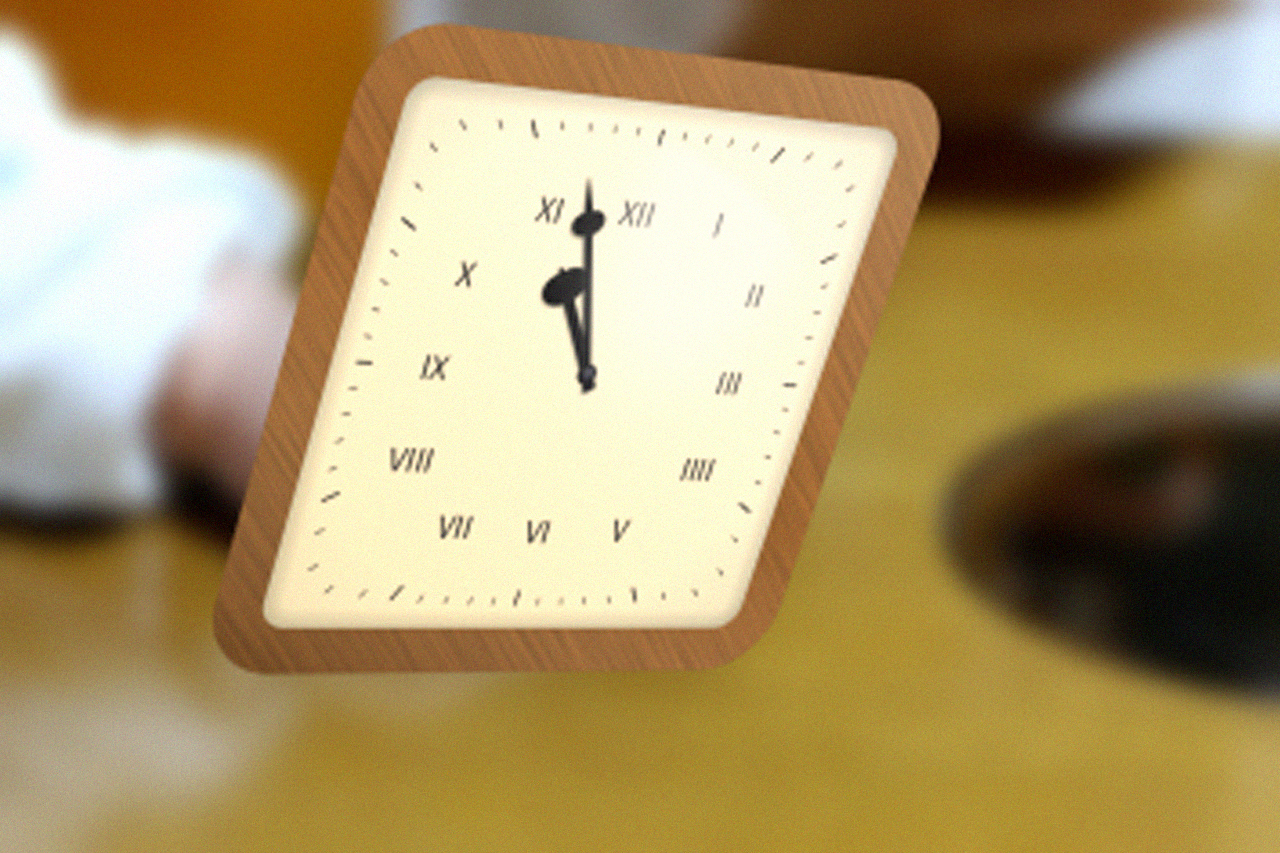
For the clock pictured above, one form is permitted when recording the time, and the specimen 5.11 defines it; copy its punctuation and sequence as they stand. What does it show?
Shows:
10.57
